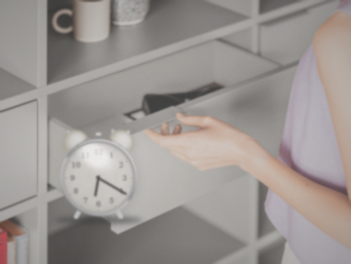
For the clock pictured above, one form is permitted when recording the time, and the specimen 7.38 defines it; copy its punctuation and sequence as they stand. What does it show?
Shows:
6.20
